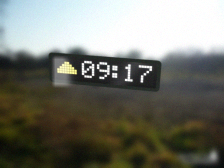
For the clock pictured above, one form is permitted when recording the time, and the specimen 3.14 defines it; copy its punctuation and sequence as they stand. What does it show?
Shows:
9.17
